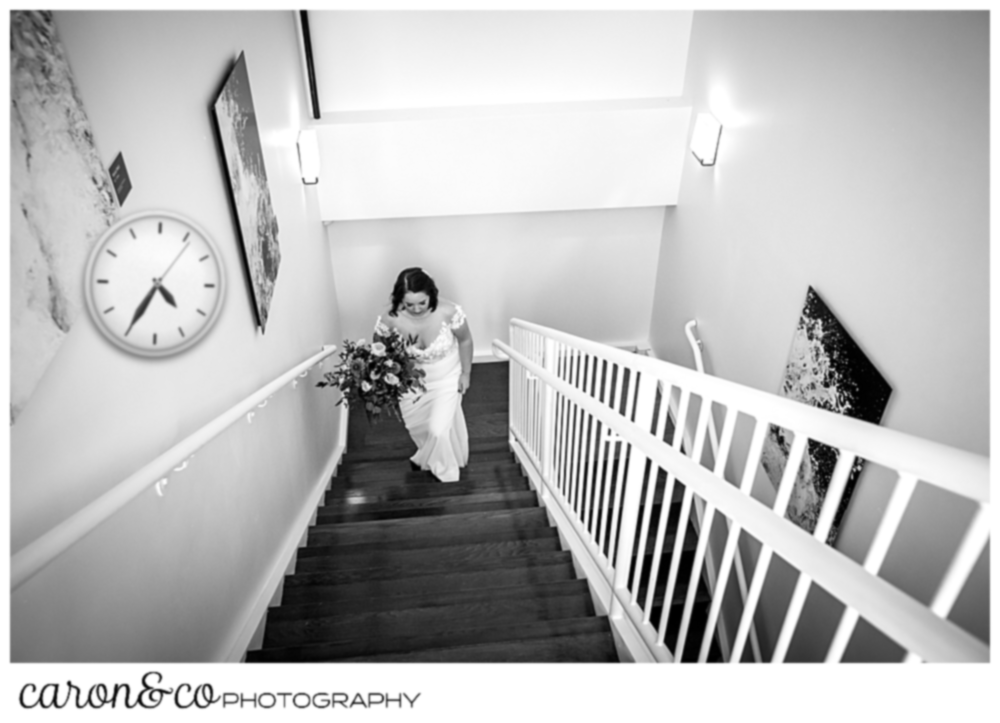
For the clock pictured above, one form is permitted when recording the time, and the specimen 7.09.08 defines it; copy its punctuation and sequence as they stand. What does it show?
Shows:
4.35.06
